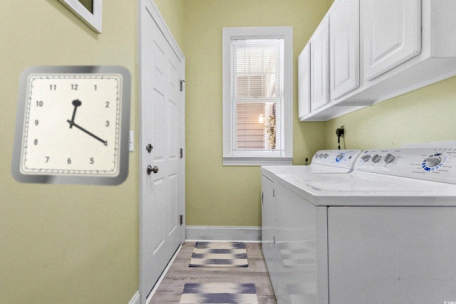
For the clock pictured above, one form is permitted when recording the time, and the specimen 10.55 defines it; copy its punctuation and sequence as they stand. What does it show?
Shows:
12.20
